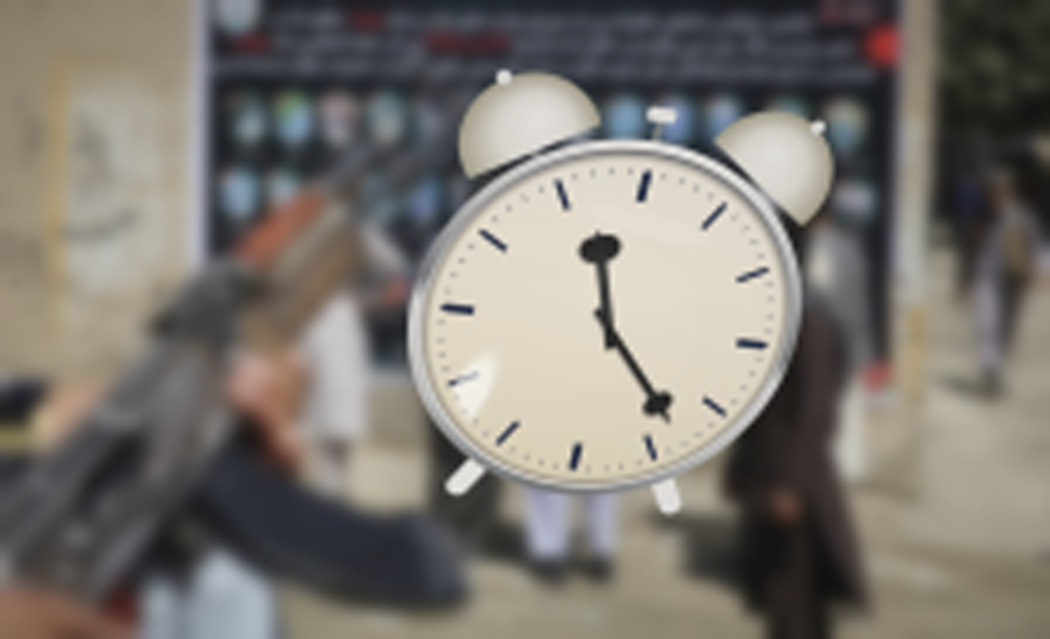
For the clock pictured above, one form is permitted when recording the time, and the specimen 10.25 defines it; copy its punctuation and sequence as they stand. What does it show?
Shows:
11.23
